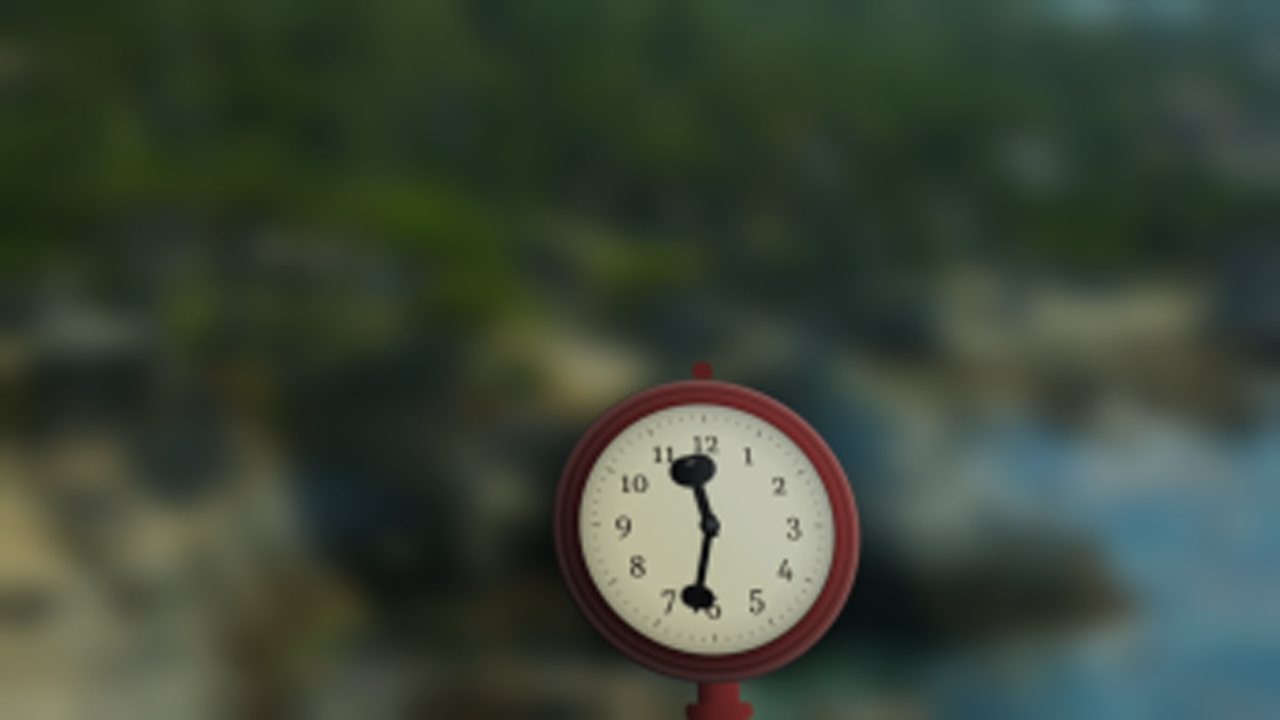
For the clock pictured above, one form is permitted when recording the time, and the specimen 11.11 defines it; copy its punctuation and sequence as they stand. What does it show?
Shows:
11.32
